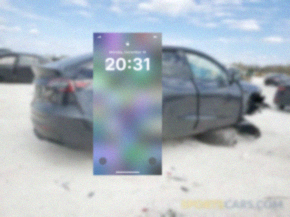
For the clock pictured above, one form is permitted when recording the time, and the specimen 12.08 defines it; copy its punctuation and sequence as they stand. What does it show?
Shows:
20.31
